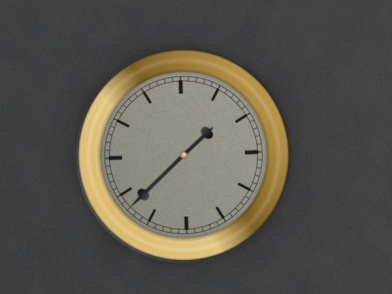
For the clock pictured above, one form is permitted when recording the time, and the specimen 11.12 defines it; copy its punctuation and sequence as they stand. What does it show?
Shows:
1.38
